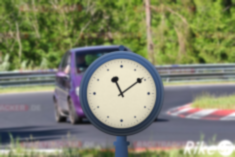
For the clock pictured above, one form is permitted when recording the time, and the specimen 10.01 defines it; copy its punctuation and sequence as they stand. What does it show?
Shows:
11.09
